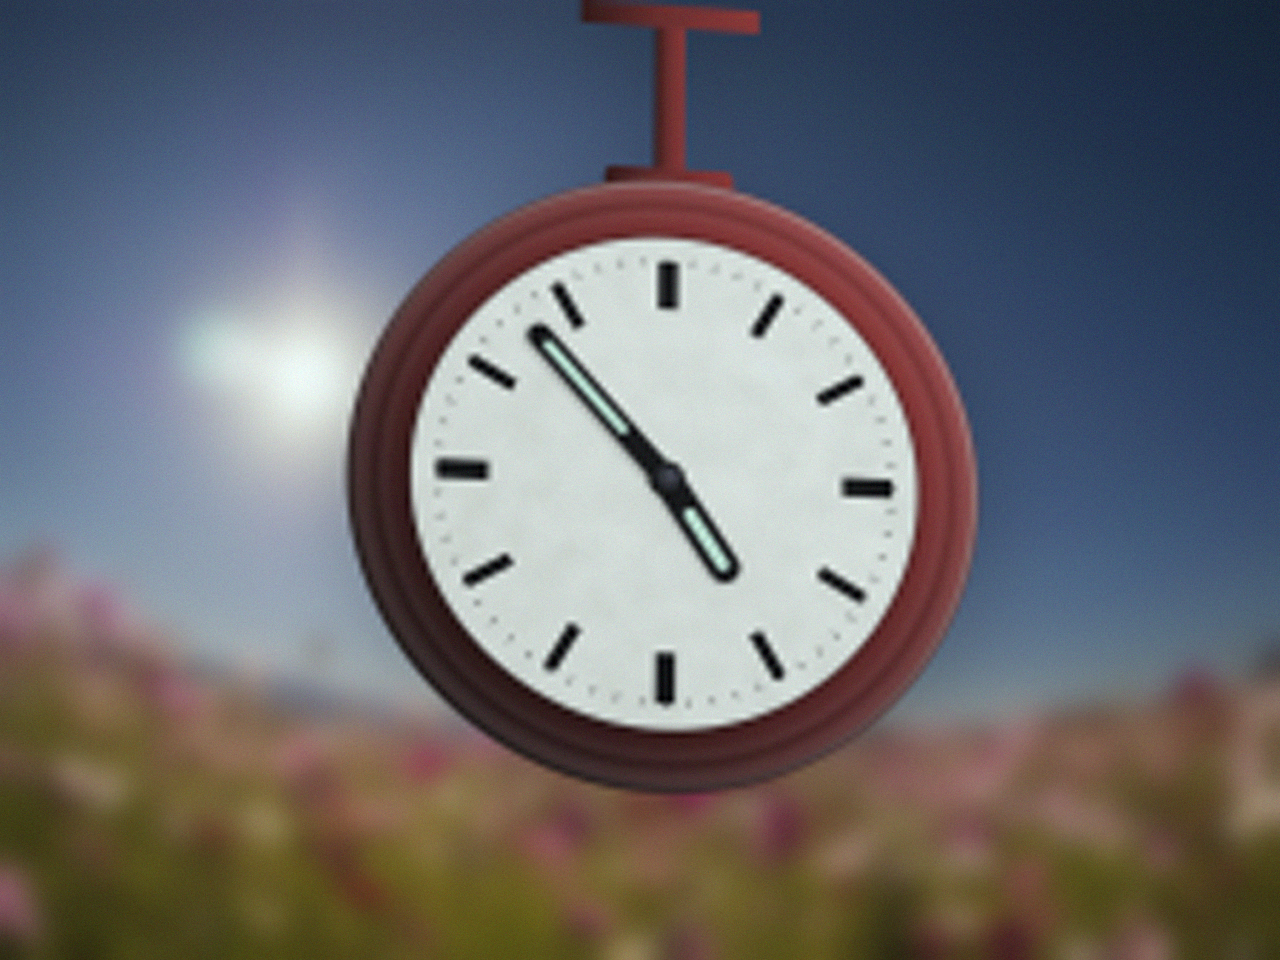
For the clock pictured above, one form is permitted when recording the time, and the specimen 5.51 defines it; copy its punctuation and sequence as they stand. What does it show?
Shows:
4.53
